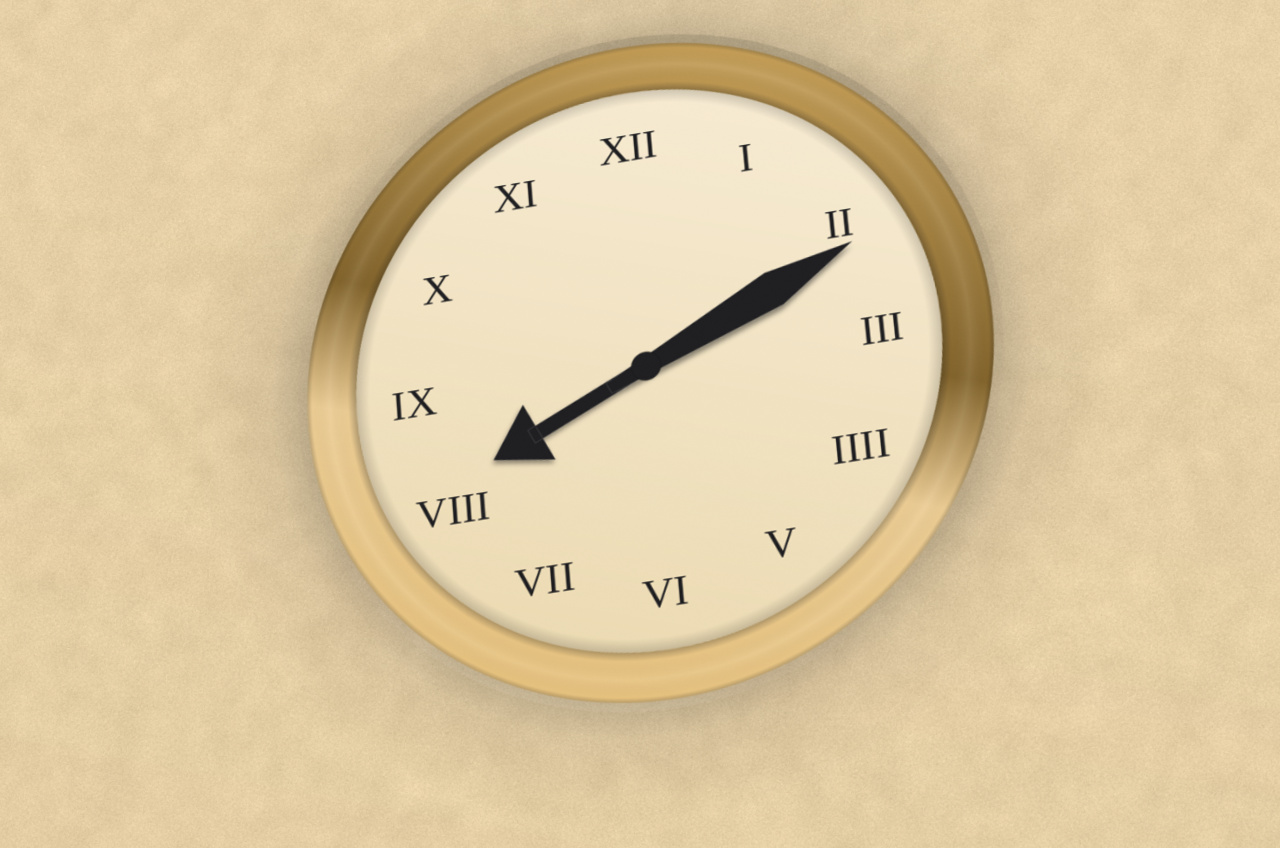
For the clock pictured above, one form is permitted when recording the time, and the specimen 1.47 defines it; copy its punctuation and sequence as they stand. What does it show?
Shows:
8.11
